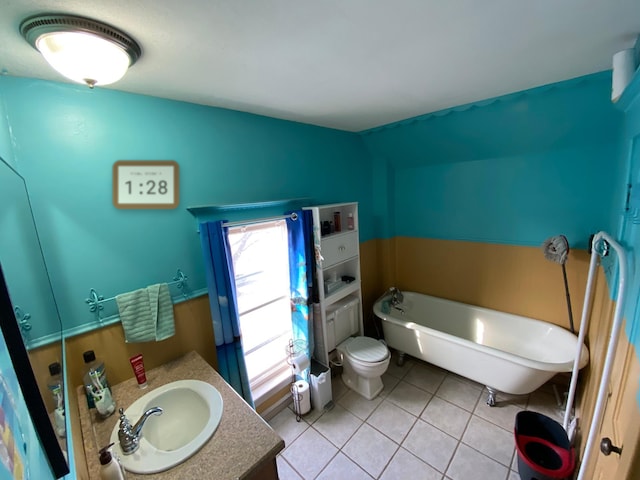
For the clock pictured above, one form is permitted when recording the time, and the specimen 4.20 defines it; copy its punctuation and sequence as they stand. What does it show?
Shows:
1.28
